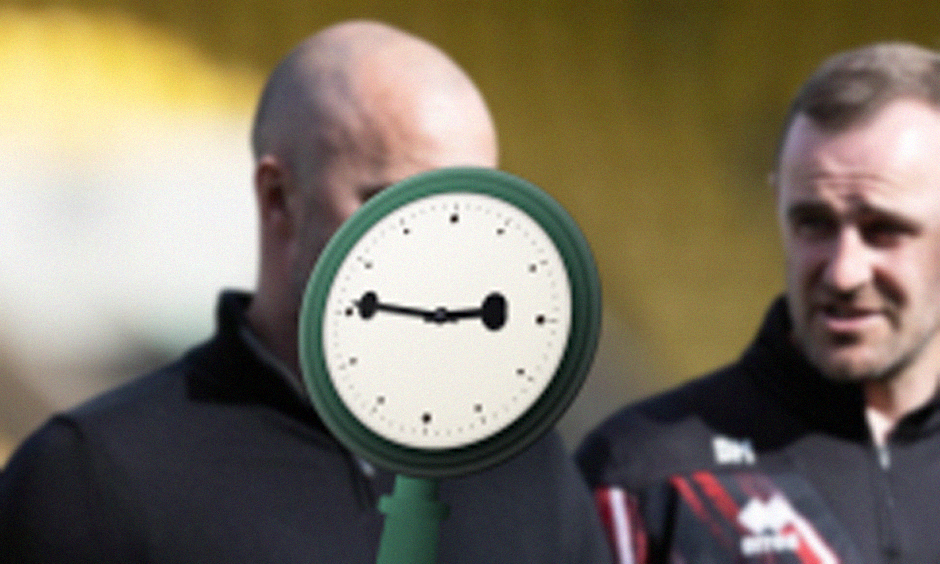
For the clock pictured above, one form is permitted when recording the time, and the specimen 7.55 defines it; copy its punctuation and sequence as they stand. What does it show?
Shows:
2.46
